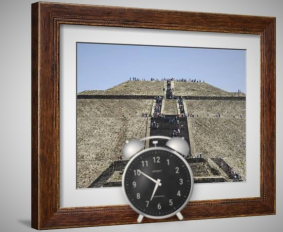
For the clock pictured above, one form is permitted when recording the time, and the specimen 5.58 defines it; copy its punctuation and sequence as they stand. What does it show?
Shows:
6.51
